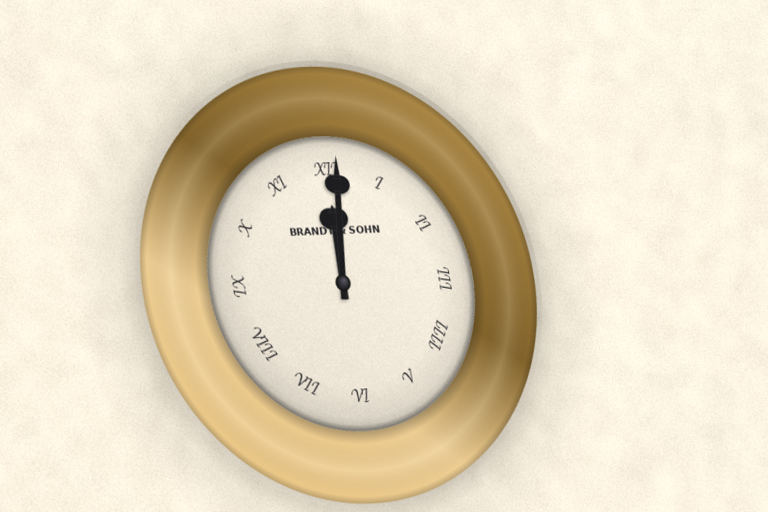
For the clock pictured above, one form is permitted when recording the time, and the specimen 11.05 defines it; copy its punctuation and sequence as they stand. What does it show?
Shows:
12.01
